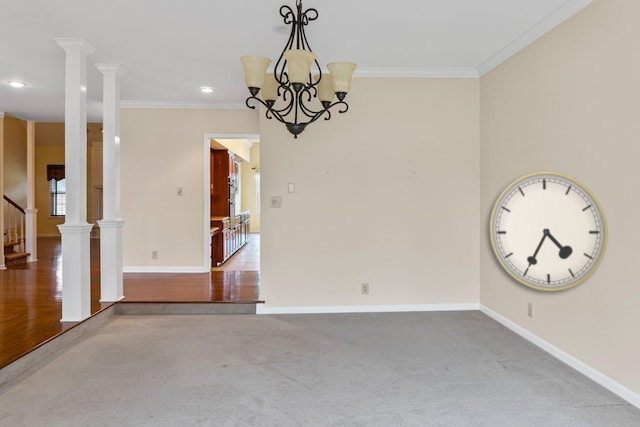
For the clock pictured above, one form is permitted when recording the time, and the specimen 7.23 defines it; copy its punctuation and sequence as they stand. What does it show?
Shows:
4.35
